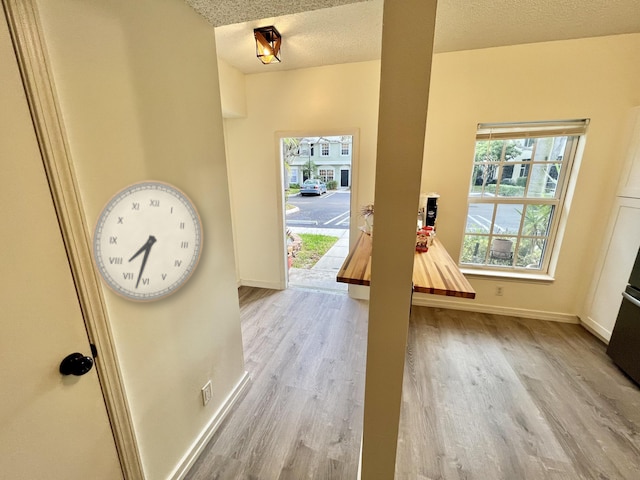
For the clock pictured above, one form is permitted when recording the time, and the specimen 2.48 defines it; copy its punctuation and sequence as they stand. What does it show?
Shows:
7.32
